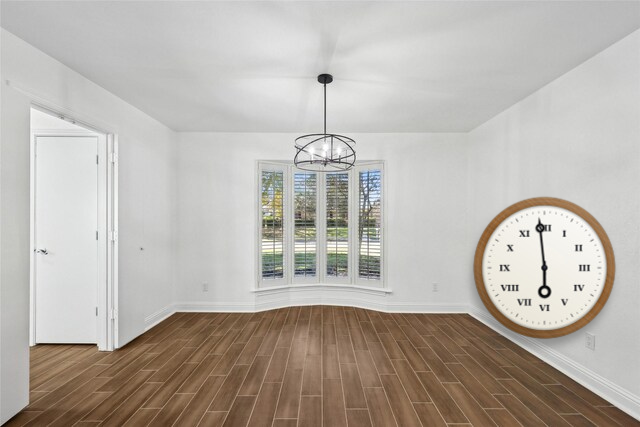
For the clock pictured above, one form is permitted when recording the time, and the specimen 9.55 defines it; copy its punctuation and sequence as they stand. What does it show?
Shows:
5.59
